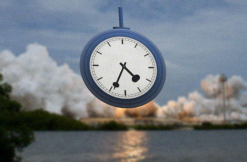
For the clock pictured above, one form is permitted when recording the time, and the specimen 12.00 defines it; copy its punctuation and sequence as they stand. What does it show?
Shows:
4.34
